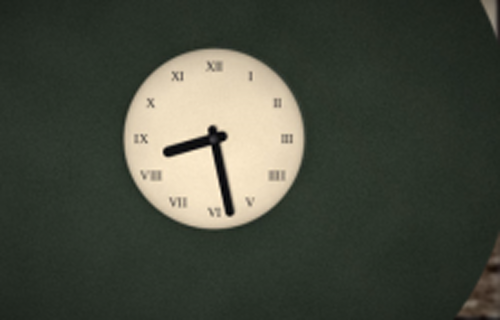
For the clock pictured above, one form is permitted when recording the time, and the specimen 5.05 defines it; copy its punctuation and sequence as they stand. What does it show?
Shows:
8.28
